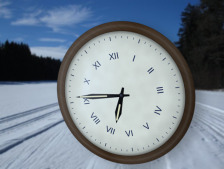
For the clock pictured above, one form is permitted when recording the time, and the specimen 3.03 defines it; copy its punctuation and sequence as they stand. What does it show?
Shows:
6.46
